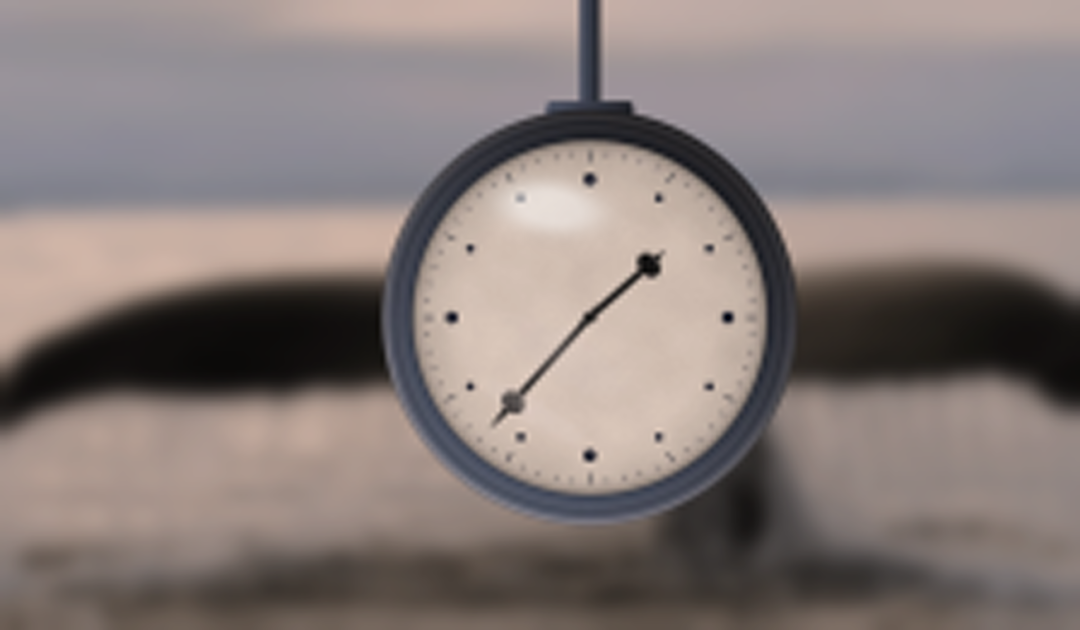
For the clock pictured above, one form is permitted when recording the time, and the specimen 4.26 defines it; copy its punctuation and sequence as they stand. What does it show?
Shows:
1.37
